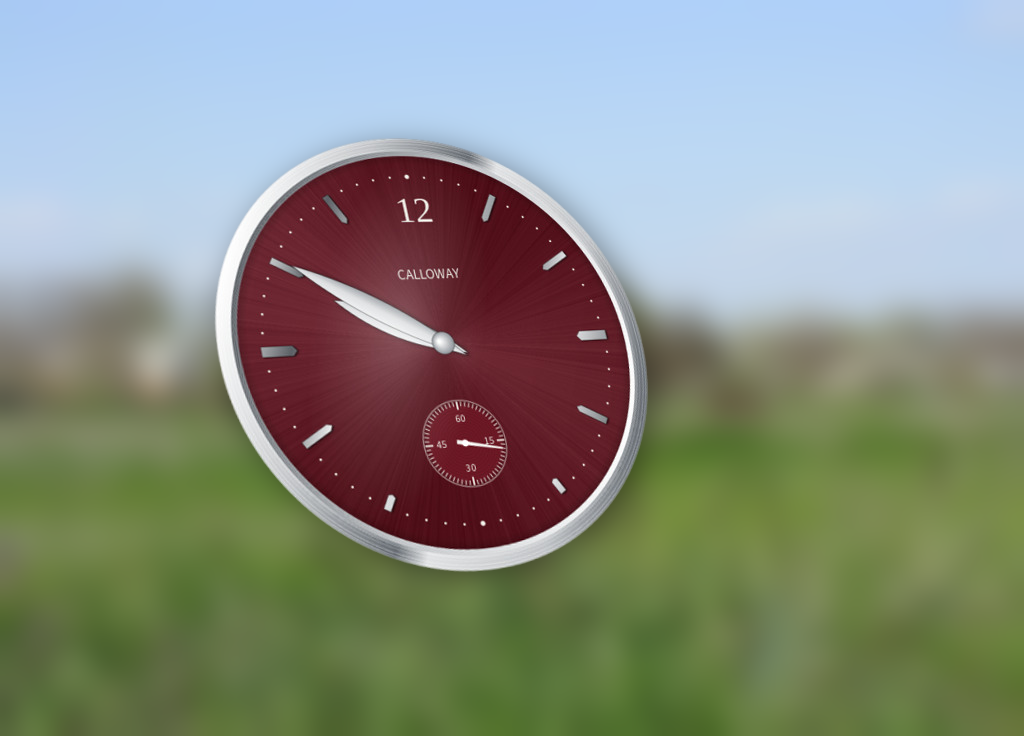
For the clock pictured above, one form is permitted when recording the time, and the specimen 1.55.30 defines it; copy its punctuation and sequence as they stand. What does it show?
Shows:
9.50.17
